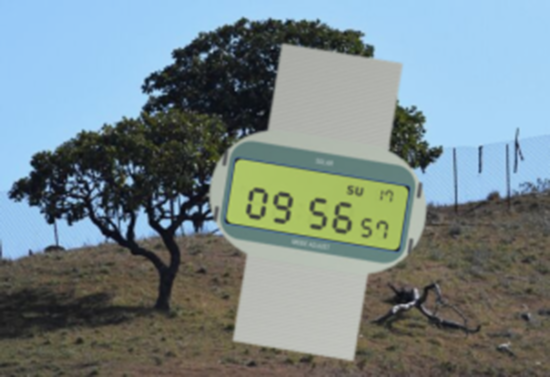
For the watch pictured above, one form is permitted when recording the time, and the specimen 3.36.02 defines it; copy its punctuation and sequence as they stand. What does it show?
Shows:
9.56.57
